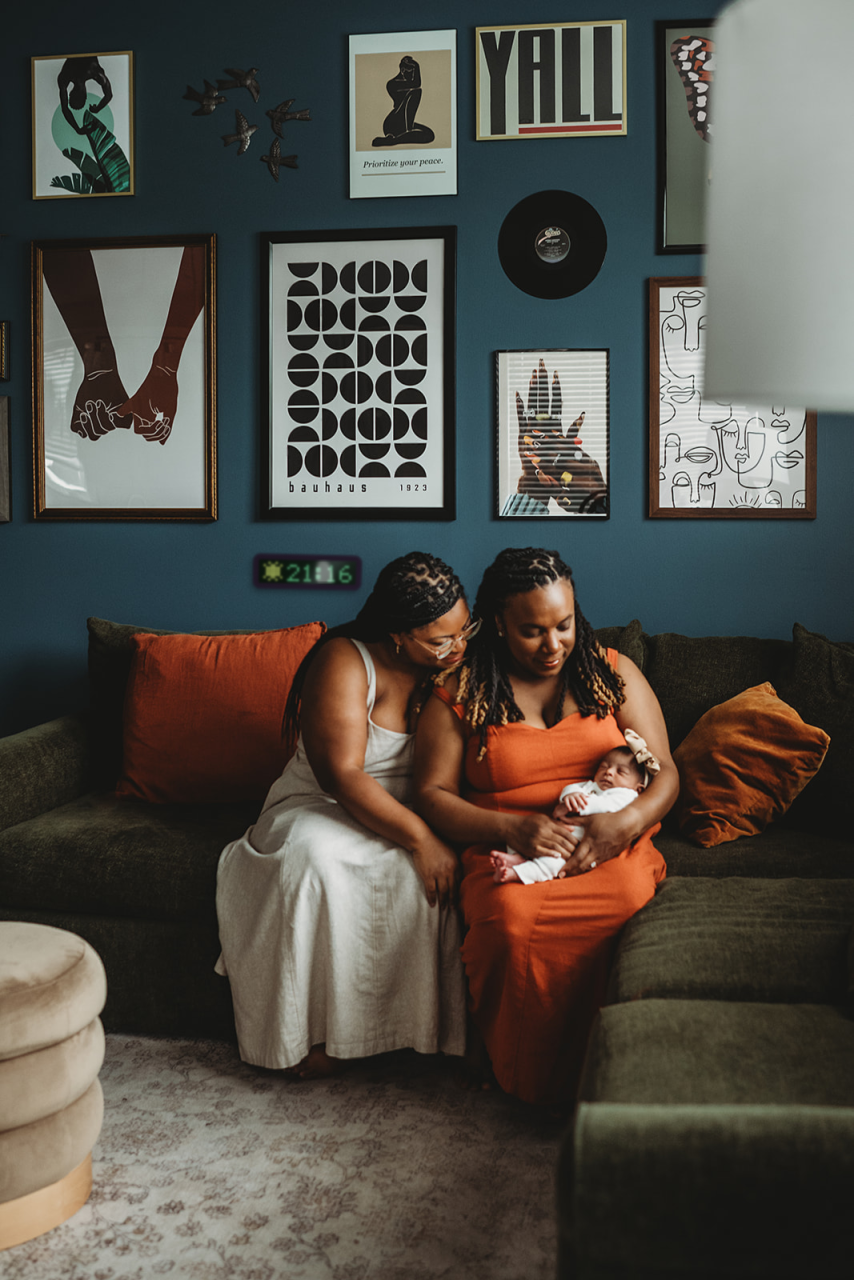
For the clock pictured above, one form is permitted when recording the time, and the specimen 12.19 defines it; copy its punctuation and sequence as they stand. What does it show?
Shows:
21.16
